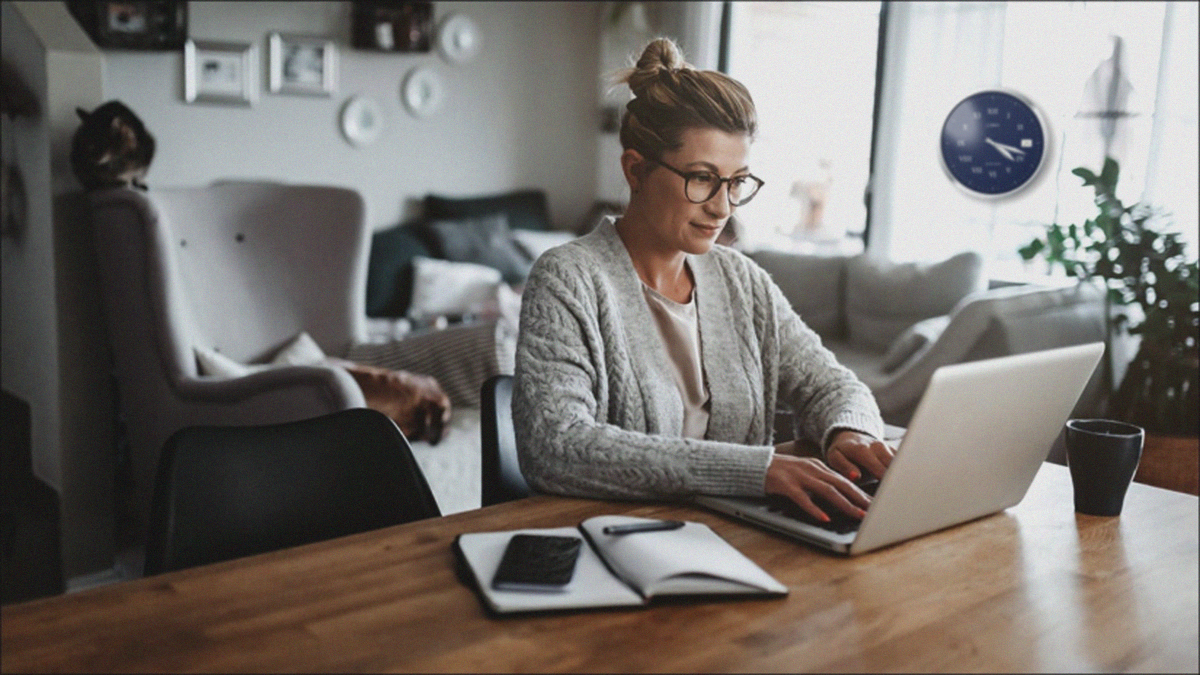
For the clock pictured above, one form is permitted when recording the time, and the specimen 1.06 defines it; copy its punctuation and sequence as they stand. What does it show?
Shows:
4.18
